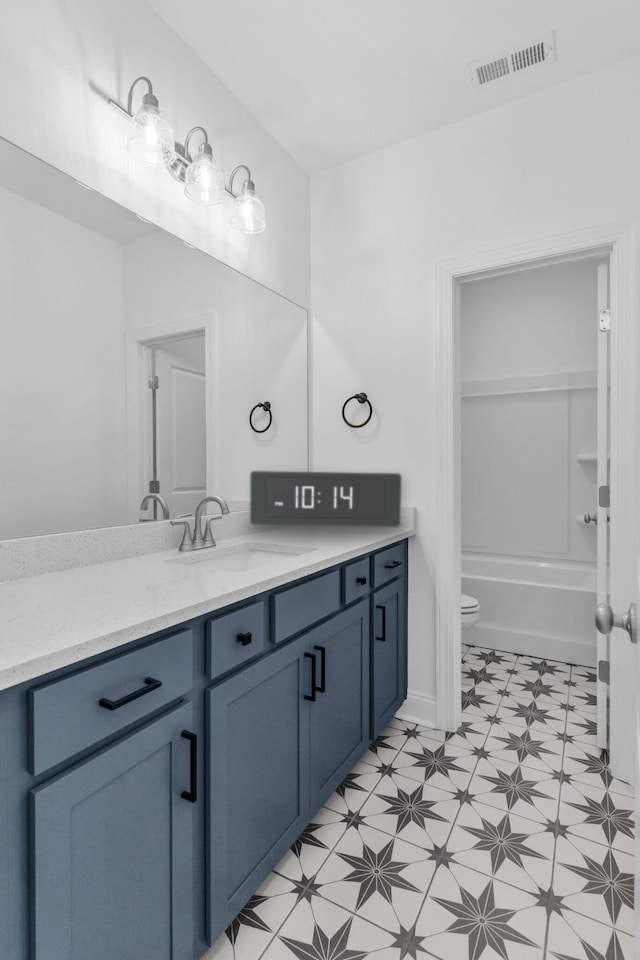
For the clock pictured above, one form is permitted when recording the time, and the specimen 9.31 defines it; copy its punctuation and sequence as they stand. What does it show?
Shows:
10.14
